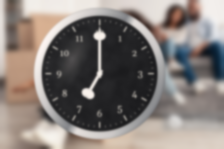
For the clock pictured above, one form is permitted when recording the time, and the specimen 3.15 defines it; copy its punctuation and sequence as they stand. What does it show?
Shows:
7.00
